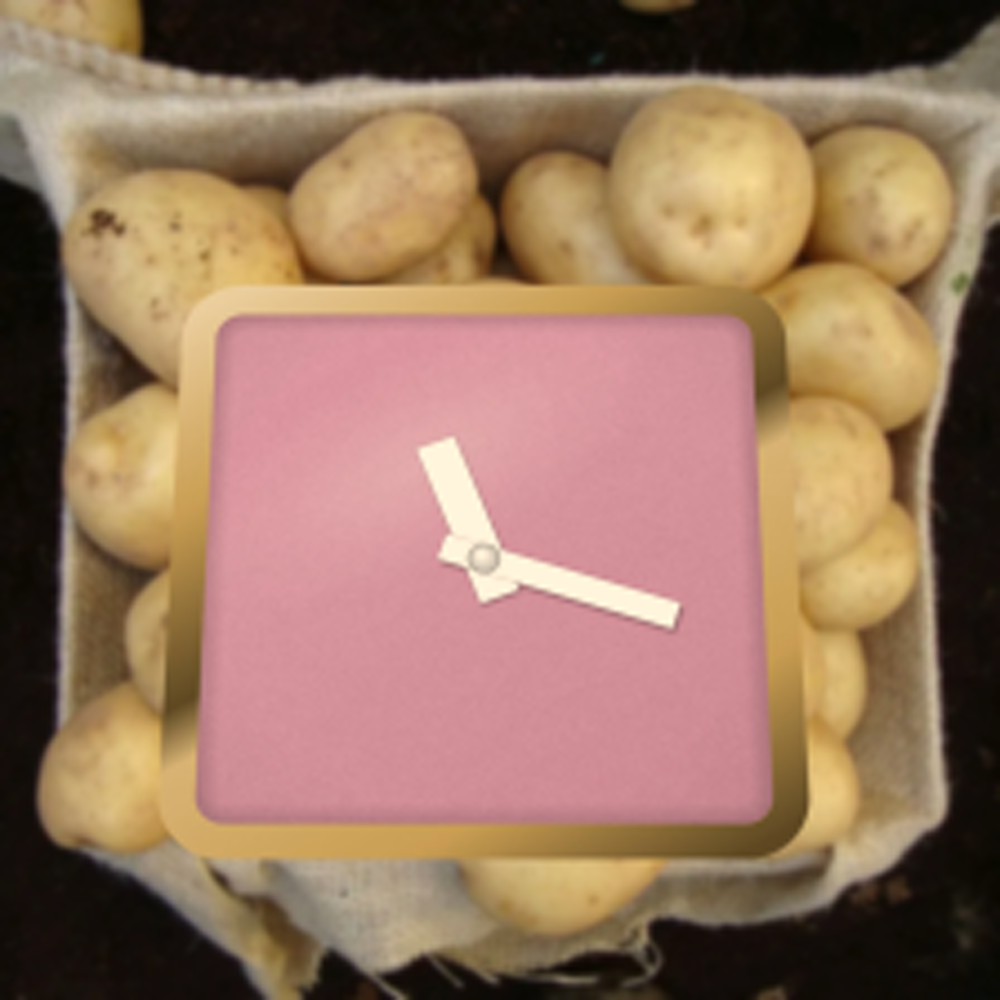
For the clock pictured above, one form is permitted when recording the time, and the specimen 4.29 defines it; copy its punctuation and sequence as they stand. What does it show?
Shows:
11.18
